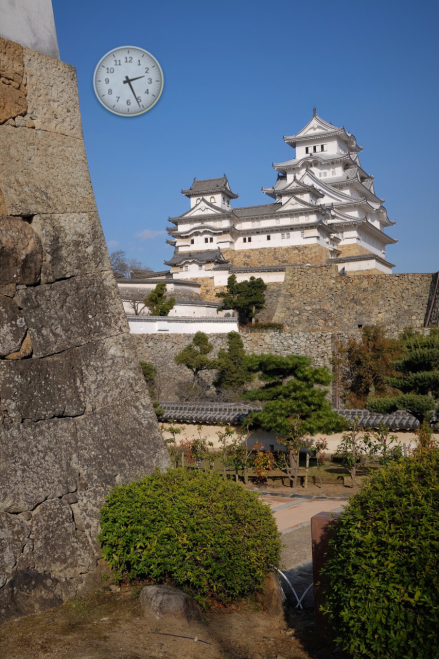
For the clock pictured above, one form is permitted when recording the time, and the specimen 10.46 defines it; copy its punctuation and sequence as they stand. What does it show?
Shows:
2.26
